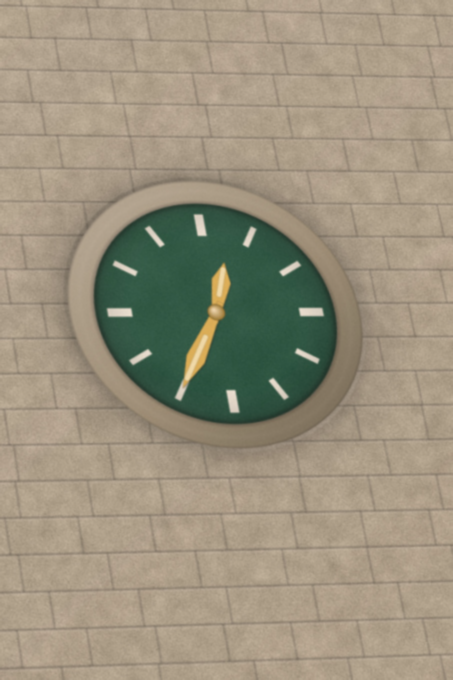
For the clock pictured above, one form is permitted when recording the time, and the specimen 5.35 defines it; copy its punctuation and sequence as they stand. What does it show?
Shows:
12.35
